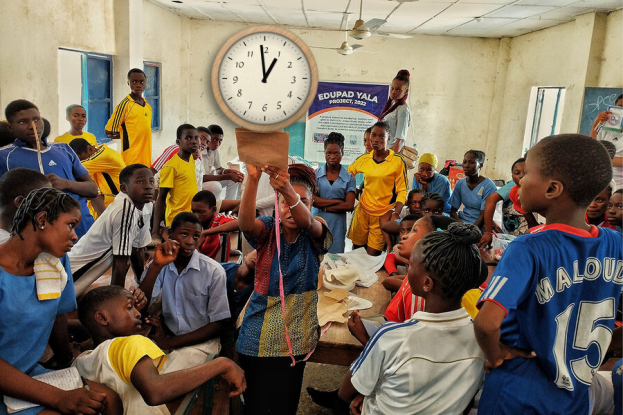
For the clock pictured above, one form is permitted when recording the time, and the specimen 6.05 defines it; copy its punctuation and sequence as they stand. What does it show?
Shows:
12.59
